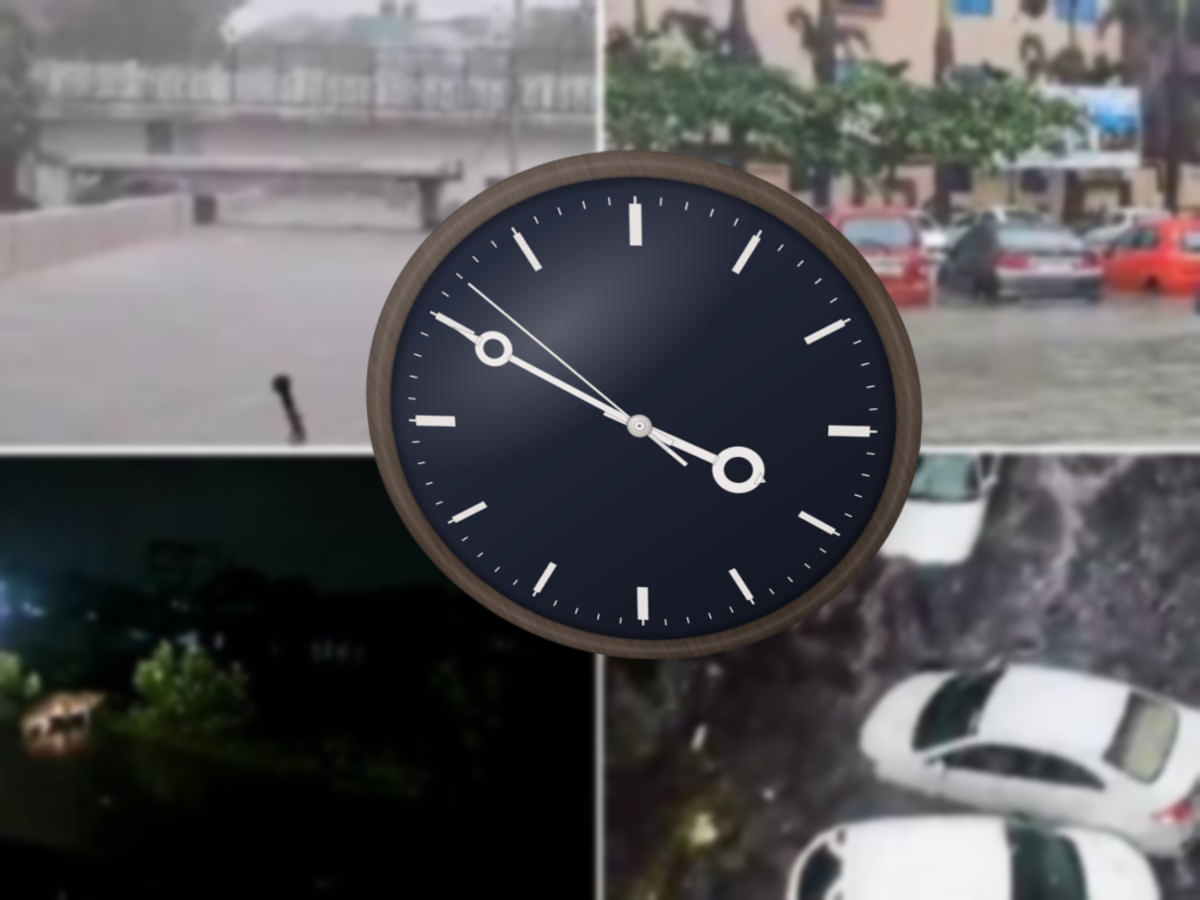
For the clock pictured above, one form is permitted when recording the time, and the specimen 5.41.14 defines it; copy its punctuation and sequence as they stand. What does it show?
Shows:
3.49.52
